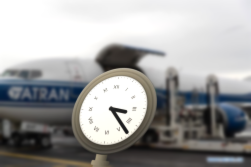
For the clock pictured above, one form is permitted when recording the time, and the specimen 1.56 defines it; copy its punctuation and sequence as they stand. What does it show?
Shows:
3.23
